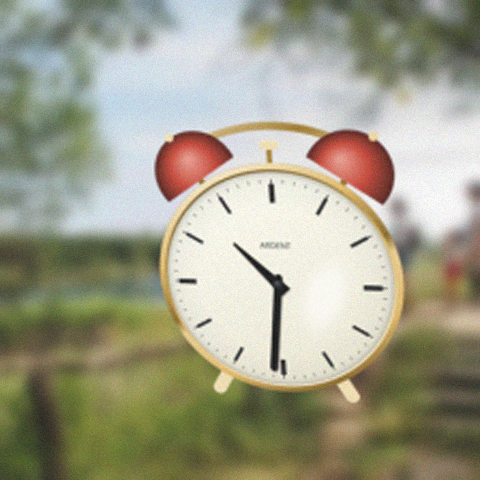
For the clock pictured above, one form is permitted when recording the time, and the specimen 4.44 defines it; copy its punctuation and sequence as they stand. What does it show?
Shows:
10.31
